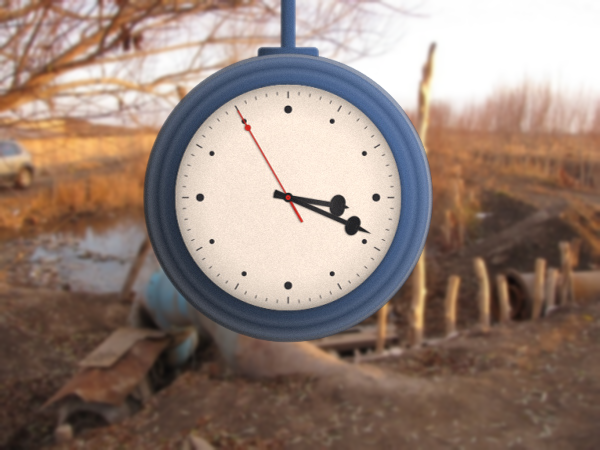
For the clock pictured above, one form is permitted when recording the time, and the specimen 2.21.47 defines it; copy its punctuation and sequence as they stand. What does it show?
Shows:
3.18.55
